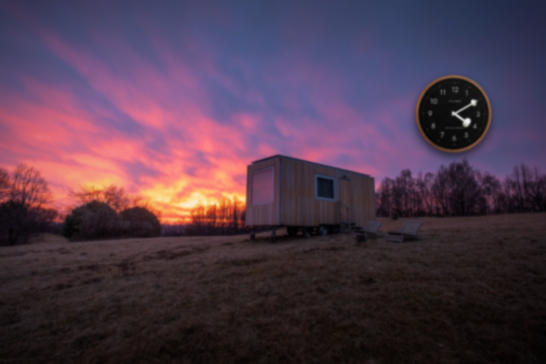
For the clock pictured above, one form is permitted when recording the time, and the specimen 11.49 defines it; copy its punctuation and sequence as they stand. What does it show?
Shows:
4.10
